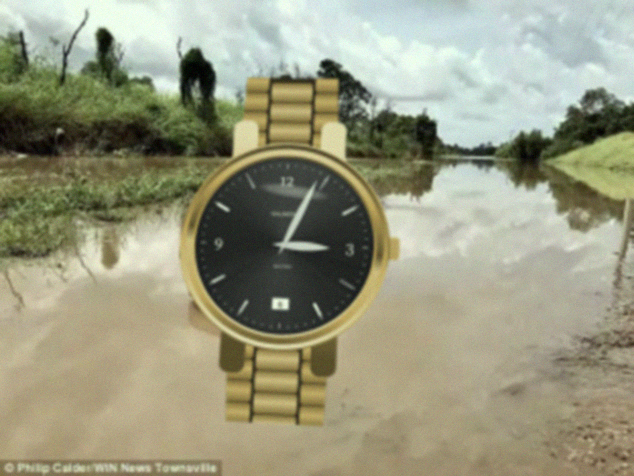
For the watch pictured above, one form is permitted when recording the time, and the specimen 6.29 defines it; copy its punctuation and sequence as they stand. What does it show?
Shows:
3.04
